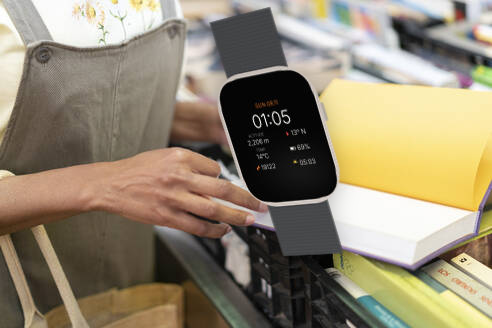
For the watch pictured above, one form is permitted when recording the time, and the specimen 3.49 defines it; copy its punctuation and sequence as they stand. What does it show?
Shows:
1.05
